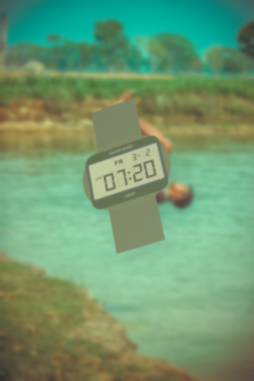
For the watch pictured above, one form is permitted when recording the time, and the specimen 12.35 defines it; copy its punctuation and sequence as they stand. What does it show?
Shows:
7.20
